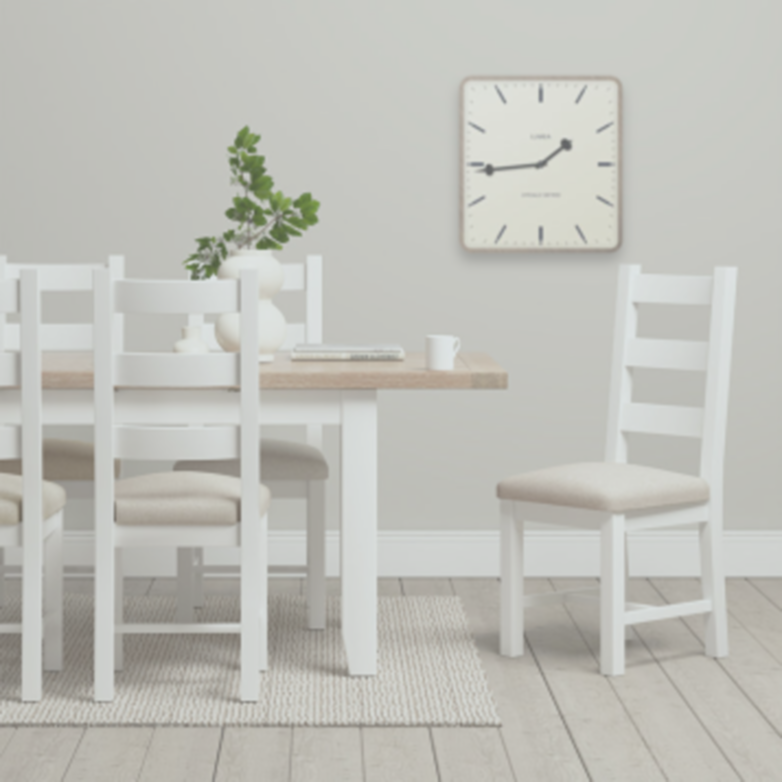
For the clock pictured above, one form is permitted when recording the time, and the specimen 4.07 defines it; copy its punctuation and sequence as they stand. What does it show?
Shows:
1.44
